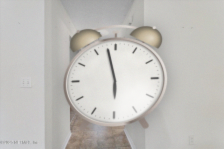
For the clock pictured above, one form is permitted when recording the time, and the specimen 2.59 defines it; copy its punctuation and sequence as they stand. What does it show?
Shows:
5.58
